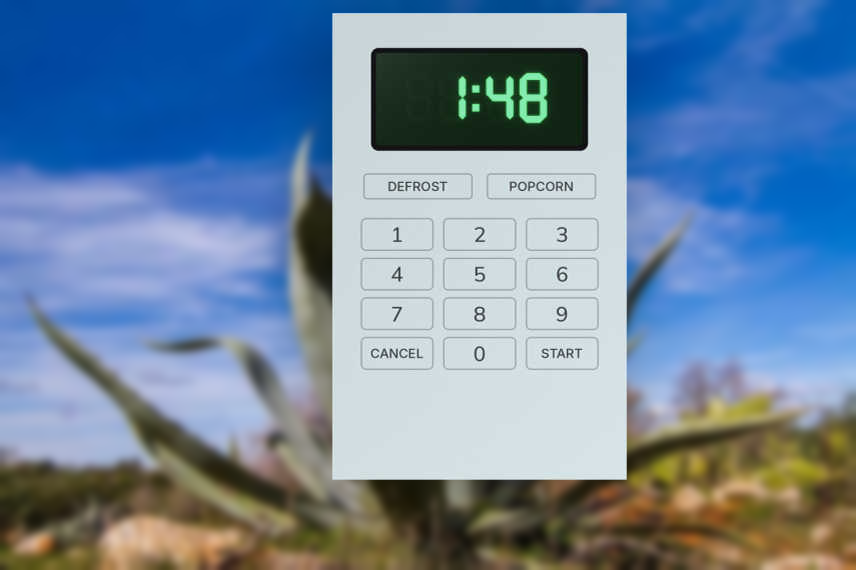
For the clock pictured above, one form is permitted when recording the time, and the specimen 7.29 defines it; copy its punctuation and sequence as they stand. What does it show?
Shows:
1.48
